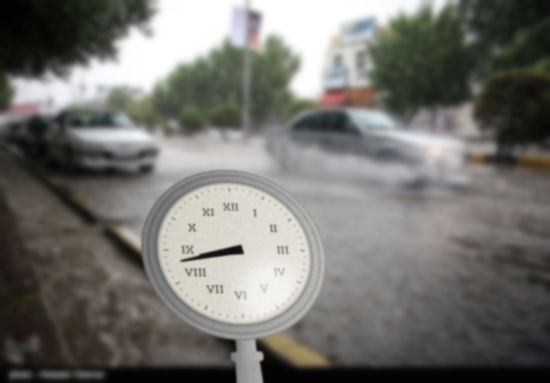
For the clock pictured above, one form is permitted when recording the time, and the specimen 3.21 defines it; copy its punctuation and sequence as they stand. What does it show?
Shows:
8.43
